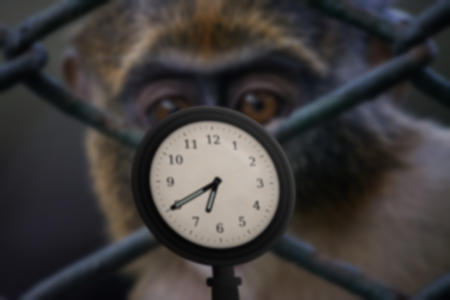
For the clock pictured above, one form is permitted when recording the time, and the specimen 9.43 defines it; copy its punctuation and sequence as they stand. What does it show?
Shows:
6.40
